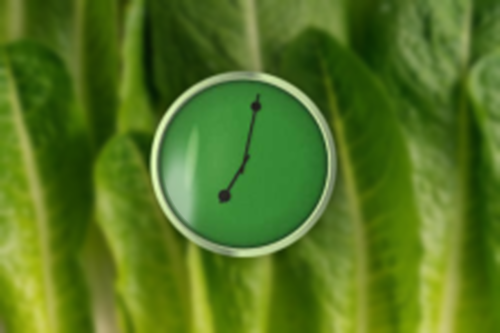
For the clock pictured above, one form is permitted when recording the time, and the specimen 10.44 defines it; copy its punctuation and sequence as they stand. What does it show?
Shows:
7.02
